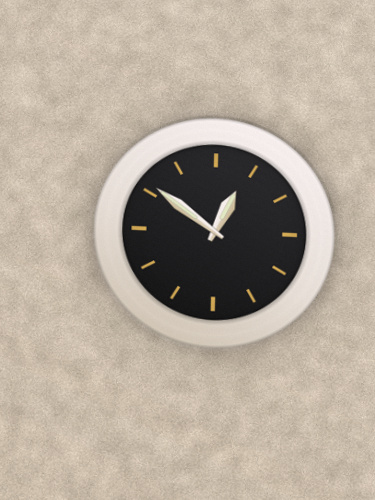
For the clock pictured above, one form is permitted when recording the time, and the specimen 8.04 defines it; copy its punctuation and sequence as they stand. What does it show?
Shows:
12.51
